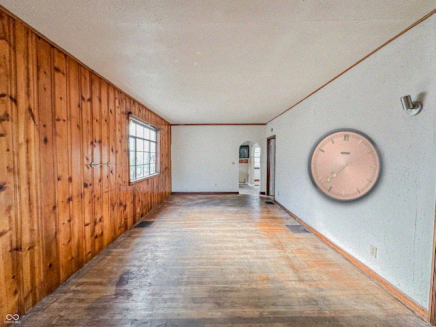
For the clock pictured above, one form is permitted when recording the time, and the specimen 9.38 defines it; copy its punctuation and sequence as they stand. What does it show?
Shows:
7.38
